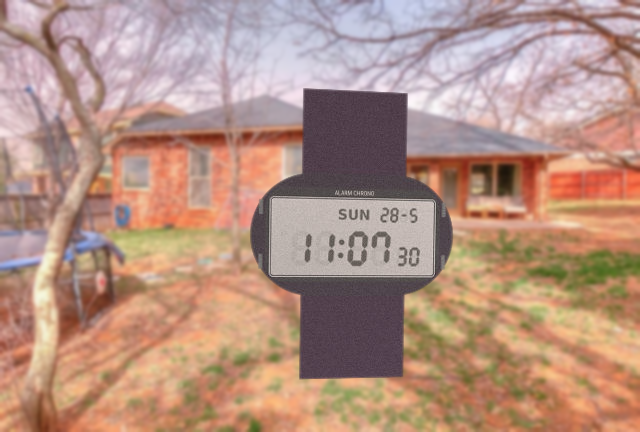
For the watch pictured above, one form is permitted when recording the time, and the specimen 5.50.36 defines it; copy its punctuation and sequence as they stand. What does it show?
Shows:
11.07.30
